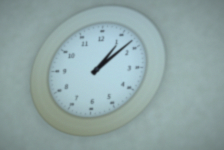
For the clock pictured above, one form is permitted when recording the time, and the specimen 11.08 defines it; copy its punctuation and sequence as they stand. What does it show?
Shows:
1.08
